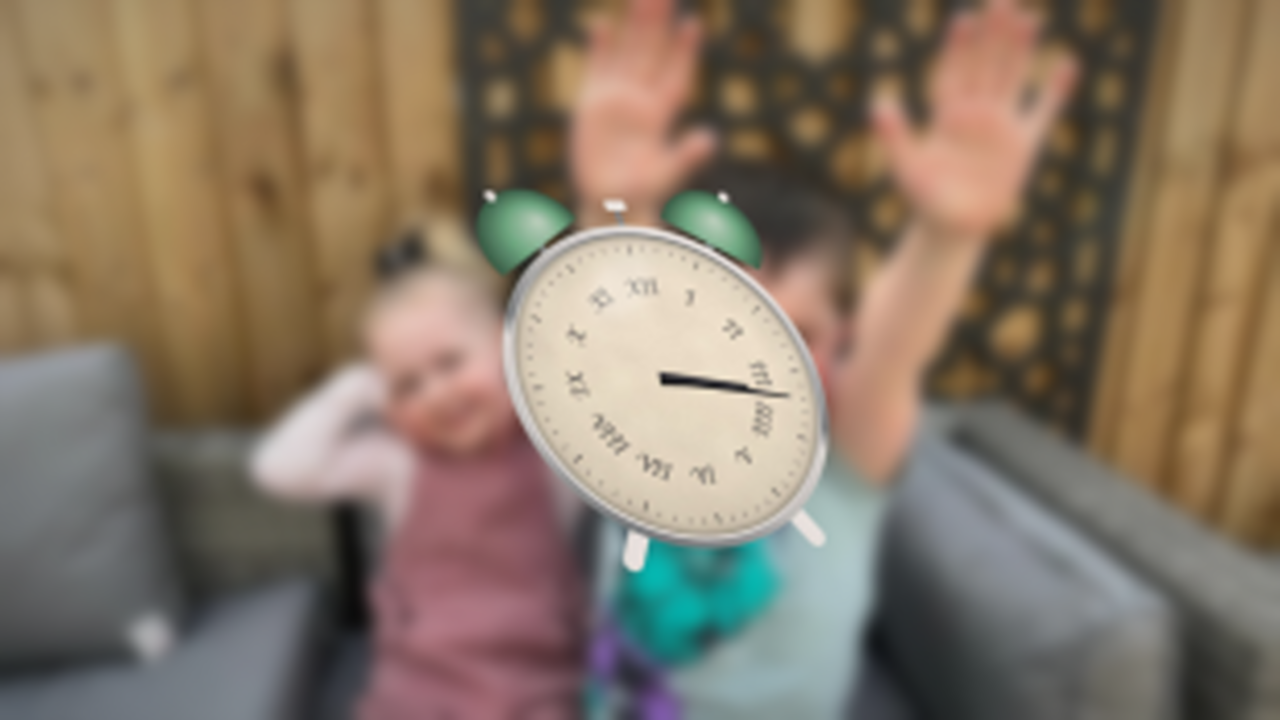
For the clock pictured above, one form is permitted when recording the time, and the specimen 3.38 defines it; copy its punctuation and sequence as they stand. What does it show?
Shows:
3.17
